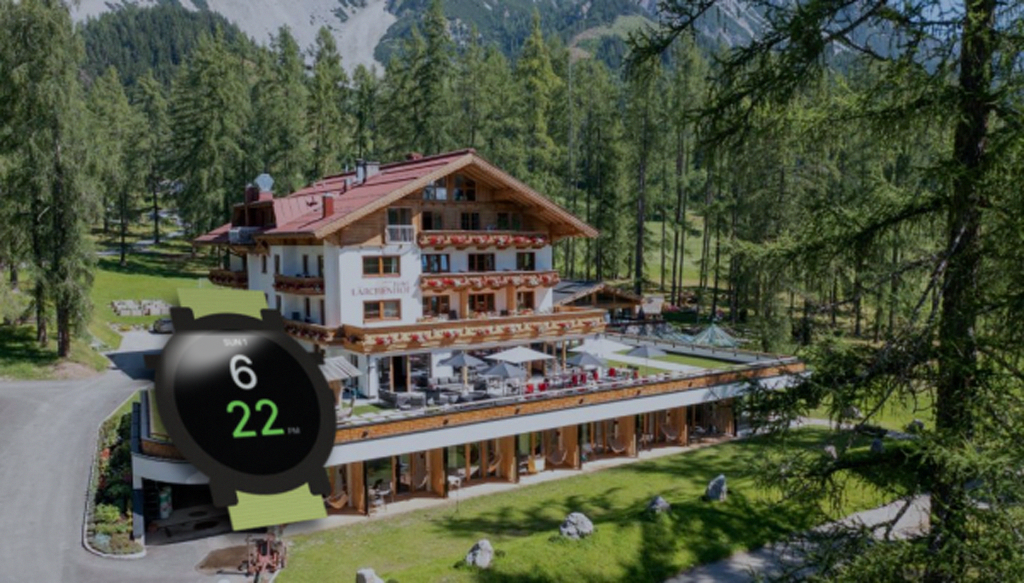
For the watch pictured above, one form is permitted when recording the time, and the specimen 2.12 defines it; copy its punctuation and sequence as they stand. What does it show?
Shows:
6.22
